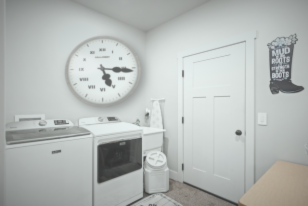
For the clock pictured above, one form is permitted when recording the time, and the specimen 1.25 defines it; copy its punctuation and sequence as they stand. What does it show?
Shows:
5.16
